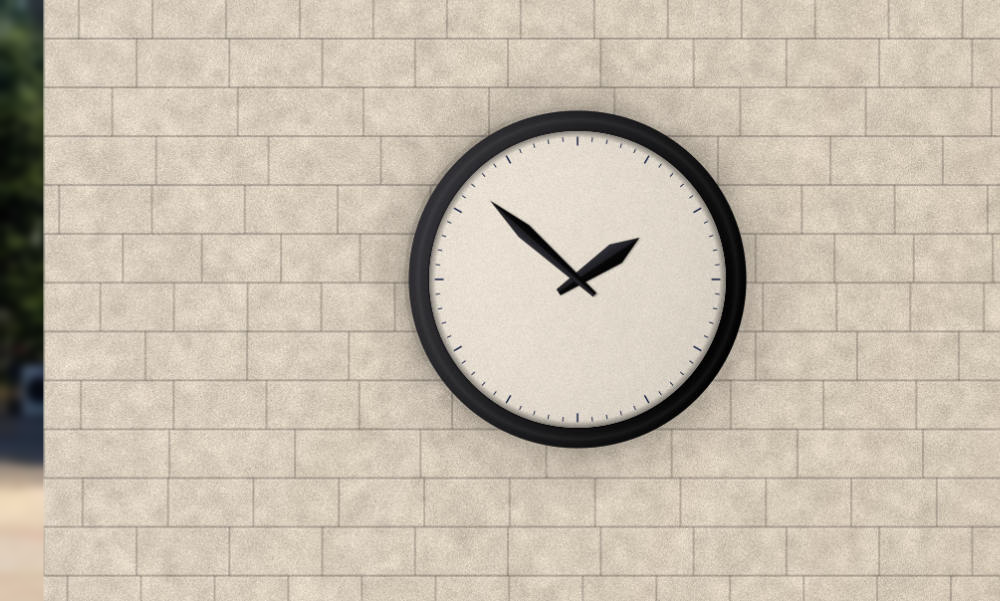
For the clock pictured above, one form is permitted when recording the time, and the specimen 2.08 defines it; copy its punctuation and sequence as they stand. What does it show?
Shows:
1.52
